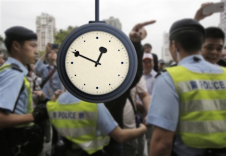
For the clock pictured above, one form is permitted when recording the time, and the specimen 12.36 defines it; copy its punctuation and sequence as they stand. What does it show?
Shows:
12.49
